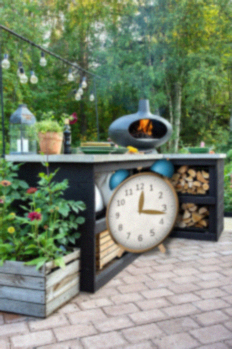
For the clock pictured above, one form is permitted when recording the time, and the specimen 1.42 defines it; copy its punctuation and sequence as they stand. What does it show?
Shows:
12.17
